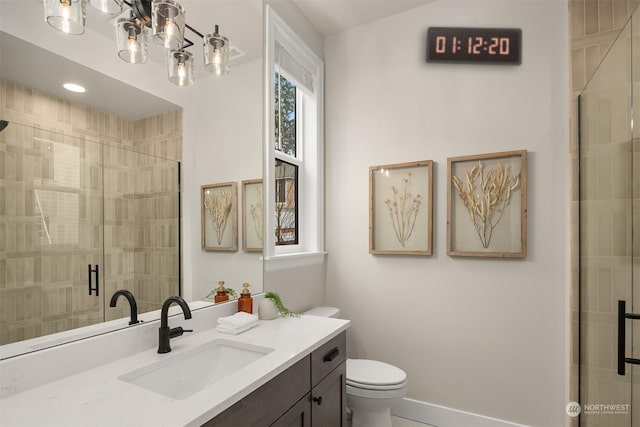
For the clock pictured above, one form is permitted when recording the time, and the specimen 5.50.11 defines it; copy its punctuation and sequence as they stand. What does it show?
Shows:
1.12.20
